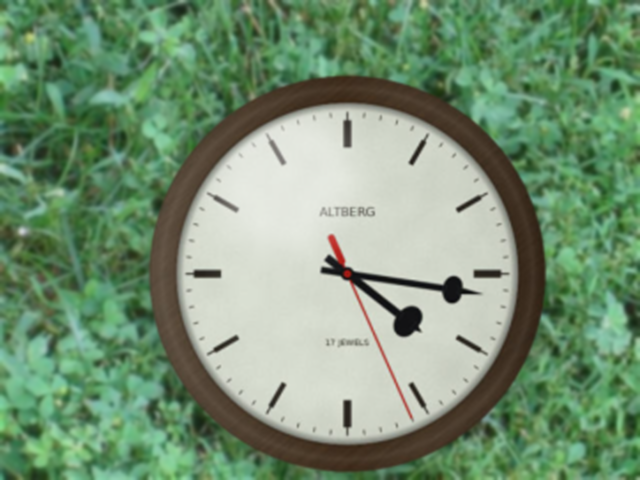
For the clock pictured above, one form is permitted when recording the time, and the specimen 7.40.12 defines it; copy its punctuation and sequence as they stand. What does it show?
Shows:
4.16.26
